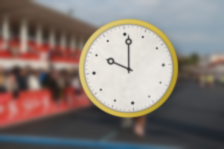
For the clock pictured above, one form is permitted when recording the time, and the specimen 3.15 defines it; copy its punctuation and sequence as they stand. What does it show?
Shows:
10.01
